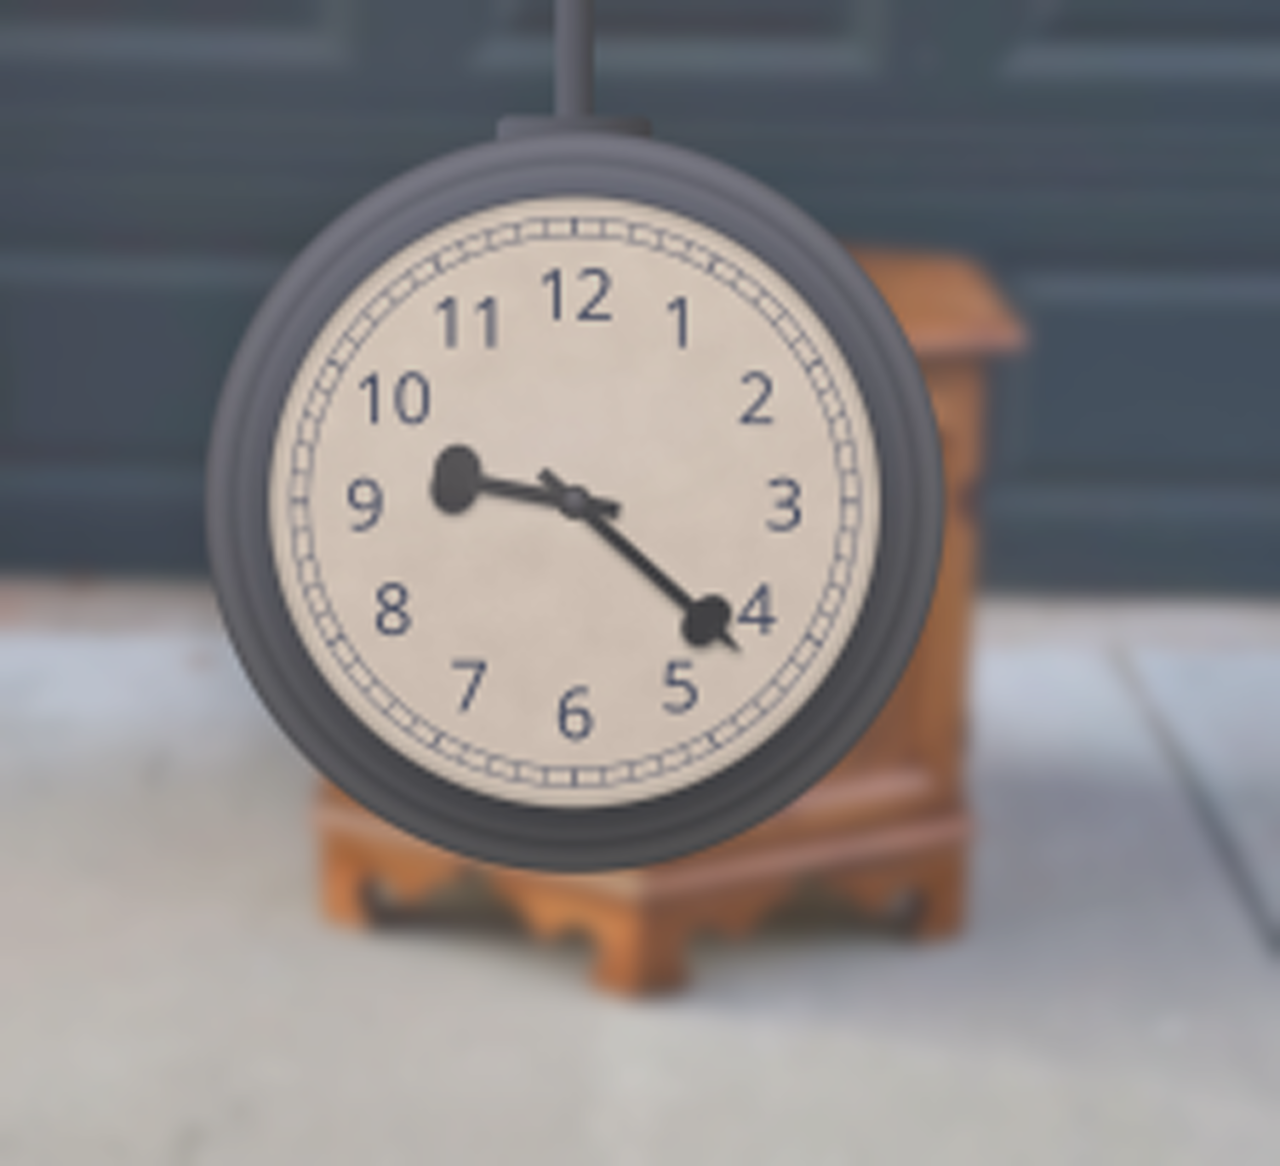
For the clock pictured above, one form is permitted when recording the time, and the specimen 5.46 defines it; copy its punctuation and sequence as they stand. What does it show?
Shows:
9.22
